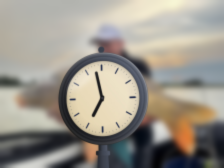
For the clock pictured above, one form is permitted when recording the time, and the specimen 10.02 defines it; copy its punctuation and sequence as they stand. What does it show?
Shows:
6.58
